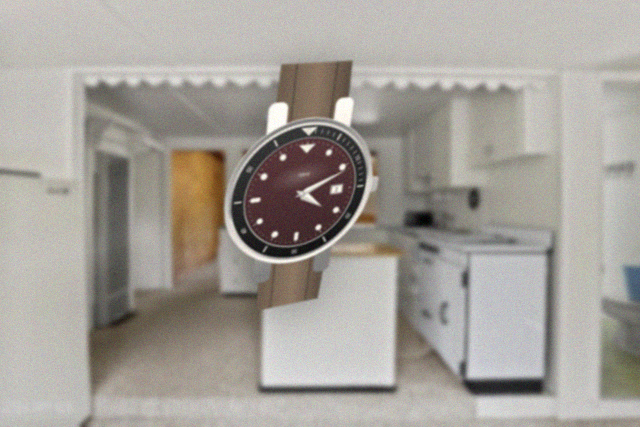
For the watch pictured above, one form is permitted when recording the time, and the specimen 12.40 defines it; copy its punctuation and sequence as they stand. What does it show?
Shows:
4.11
